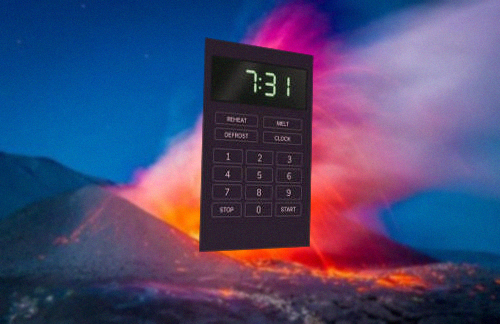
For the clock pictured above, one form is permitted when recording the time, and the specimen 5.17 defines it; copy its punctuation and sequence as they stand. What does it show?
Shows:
7.31
